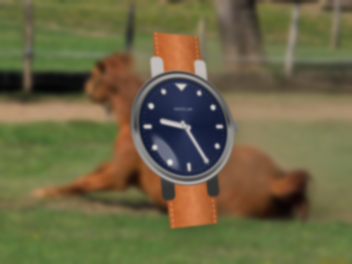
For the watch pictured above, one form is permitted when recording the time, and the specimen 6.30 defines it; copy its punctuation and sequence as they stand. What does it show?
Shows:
9.25
